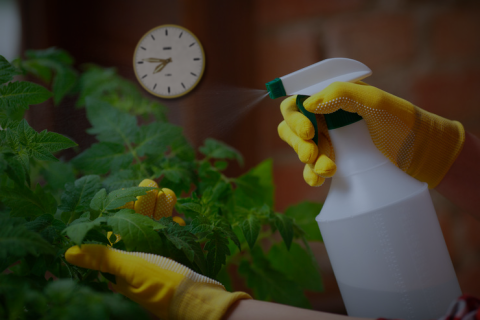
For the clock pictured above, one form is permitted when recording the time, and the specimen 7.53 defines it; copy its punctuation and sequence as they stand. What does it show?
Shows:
7.46
